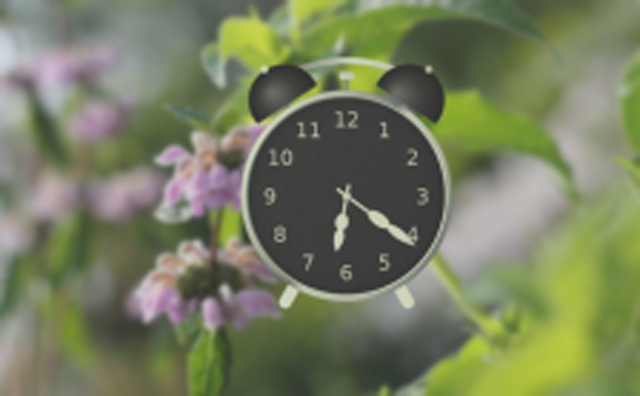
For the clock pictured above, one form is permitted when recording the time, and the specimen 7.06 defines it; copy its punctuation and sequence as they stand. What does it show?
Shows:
6.21
